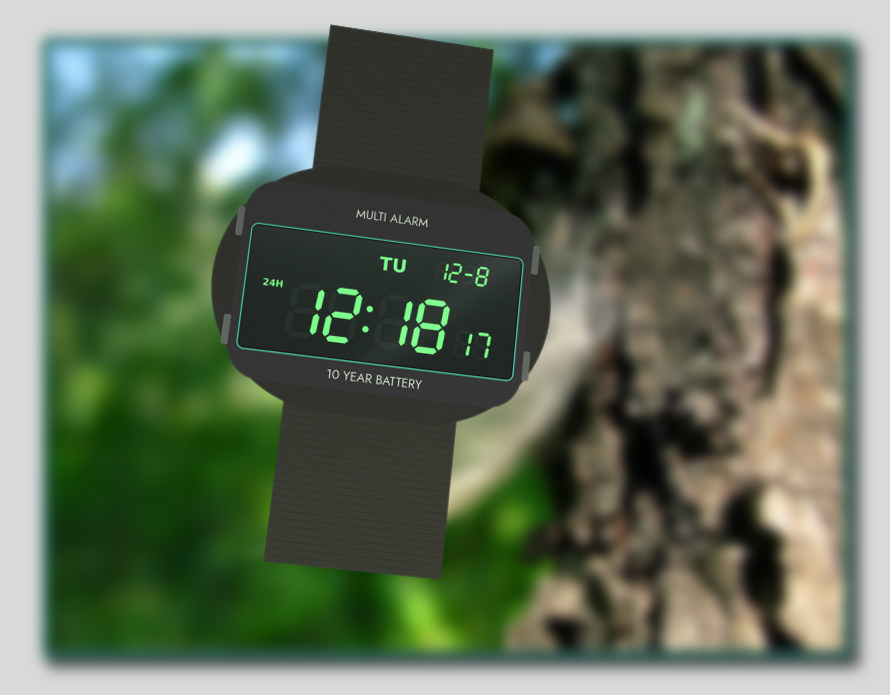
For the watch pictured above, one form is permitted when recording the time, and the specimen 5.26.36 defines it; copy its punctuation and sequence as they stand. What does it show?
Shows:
12.18.17
